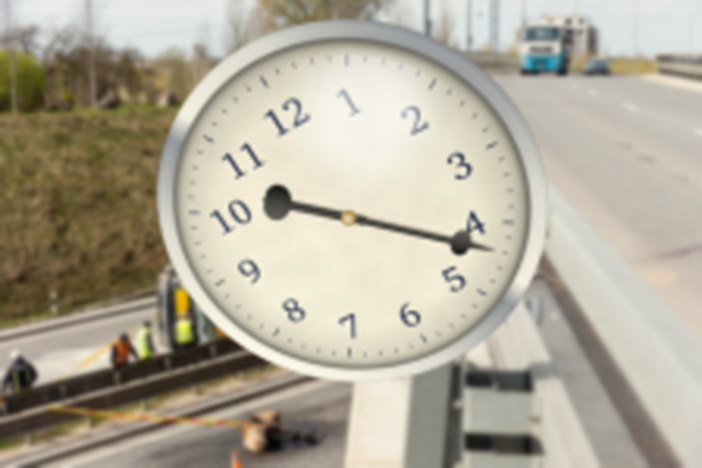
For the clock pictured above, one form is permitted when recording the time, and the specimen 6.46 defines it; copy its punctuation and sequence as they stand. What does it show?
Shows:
10.22
